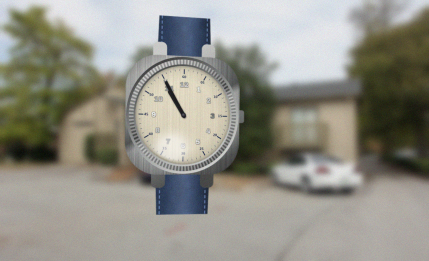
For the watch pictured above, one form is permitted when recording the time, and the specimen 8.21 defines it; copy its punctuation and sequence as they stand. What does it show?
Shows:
10.55
